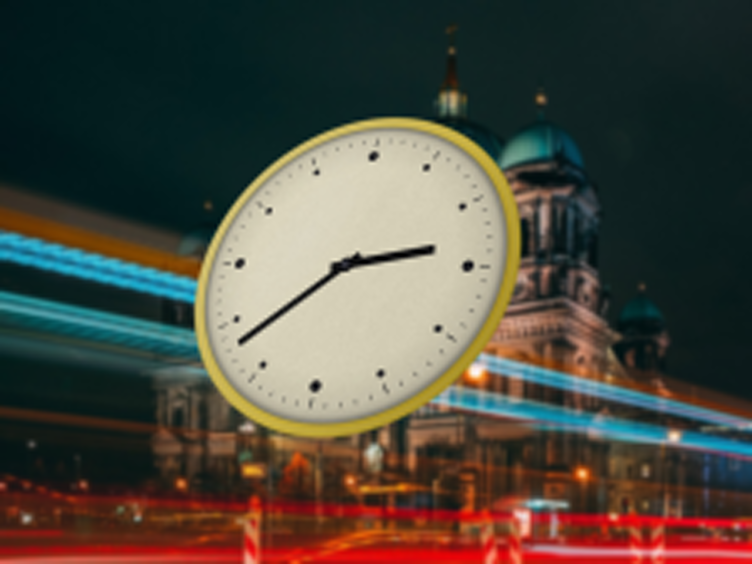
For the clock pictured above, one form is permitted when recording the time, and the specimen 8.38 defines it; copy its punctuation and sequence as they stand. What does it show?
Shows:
2.38
